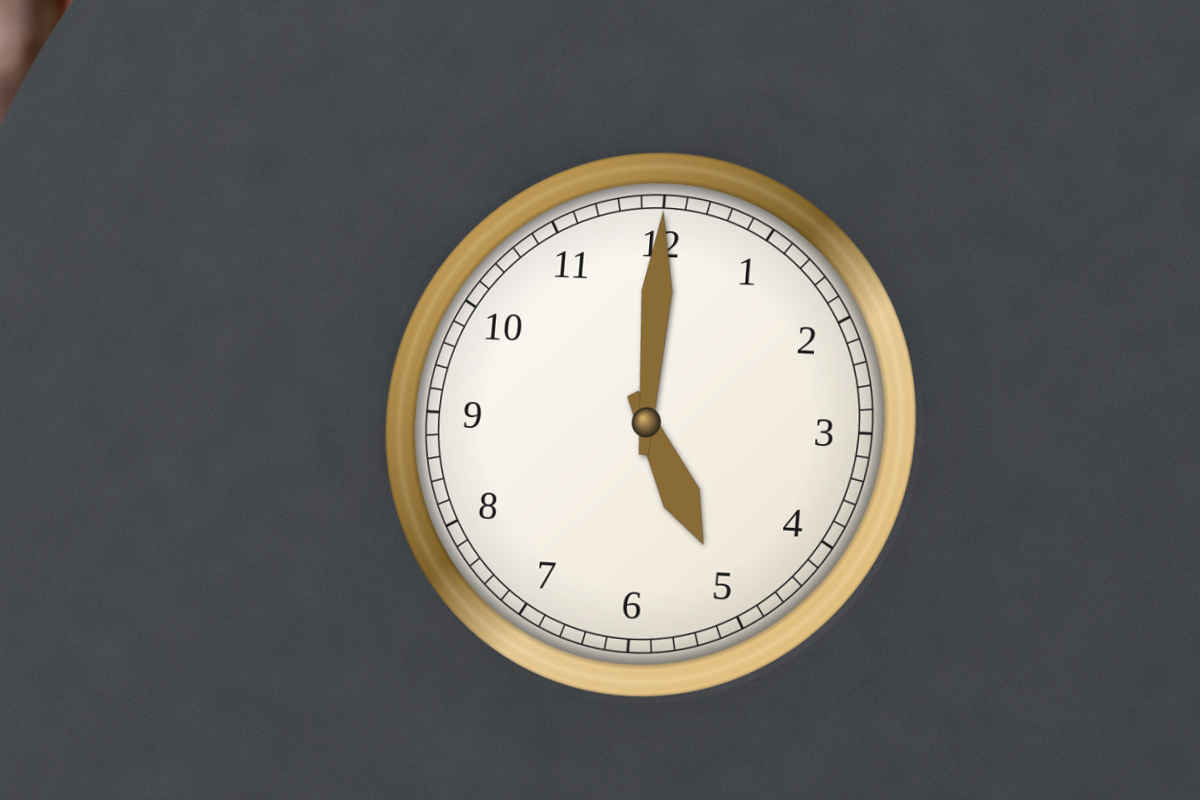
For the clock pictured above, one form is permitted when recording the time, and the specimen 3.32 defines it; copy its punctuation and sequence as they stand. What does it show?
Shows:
5.00
